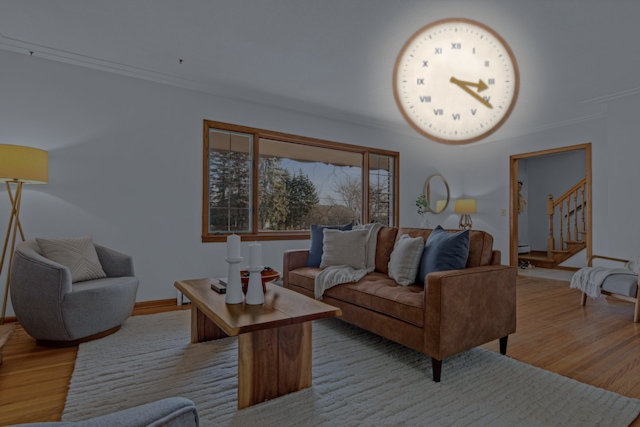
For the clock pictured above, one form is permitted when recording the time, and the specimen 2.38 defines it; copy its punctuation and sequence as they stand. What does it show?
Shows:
3.21
